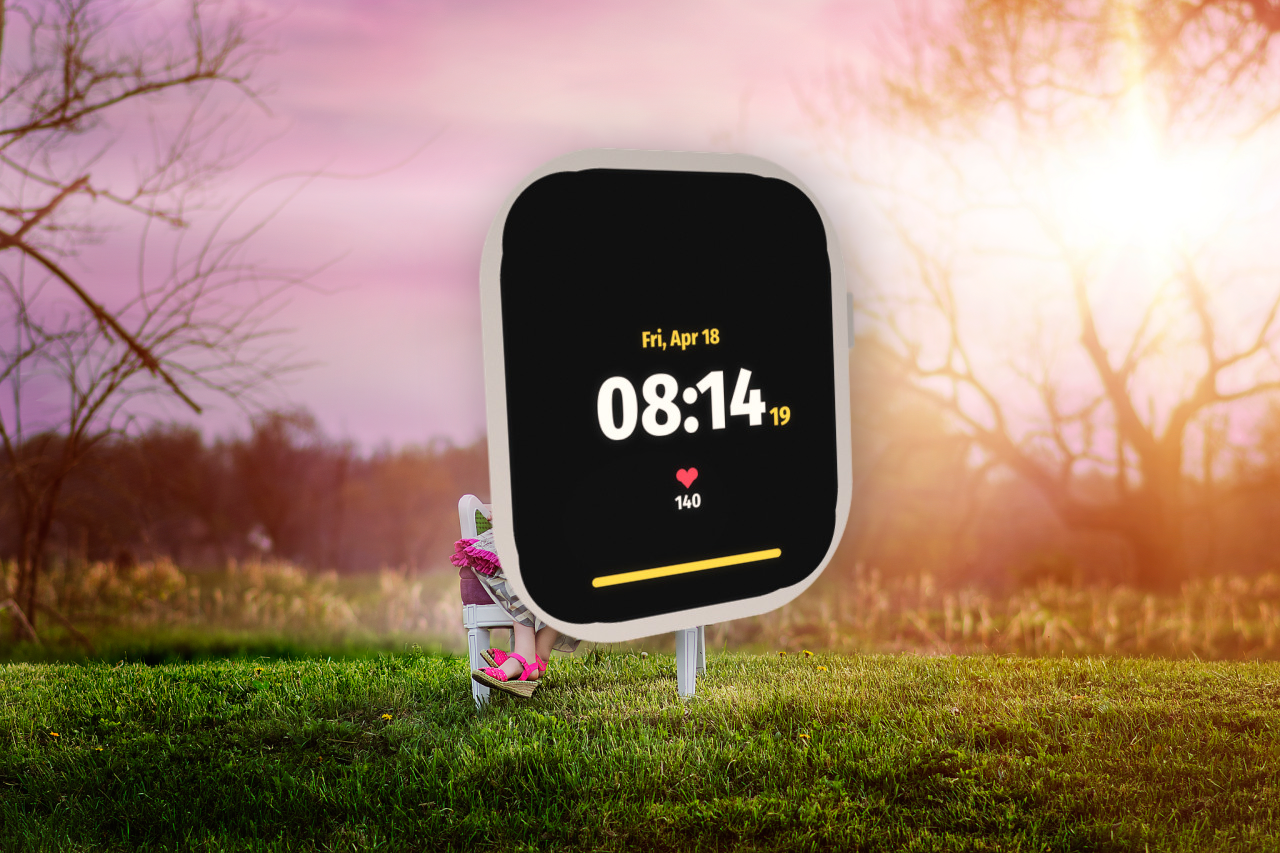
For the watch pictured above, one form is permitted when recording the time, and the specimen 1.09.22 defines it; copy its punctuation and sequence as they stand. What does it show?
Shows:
8.14.19
